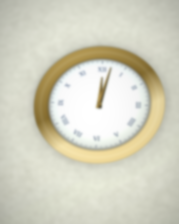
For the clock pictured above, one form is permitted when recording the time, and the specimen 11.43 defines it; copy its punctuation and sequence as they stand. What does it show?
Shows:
12.02
